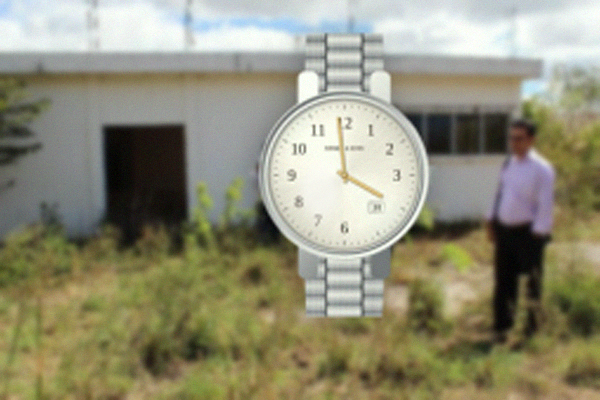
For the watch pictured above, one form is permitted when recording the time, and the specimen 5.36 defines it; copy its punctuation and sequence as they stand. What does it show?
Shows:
3.59
